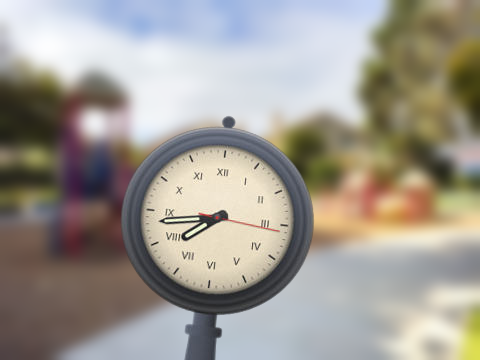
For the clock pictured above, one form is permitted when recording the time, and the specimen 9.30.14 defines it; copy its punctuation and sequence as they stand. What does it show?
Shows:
7.43.16
